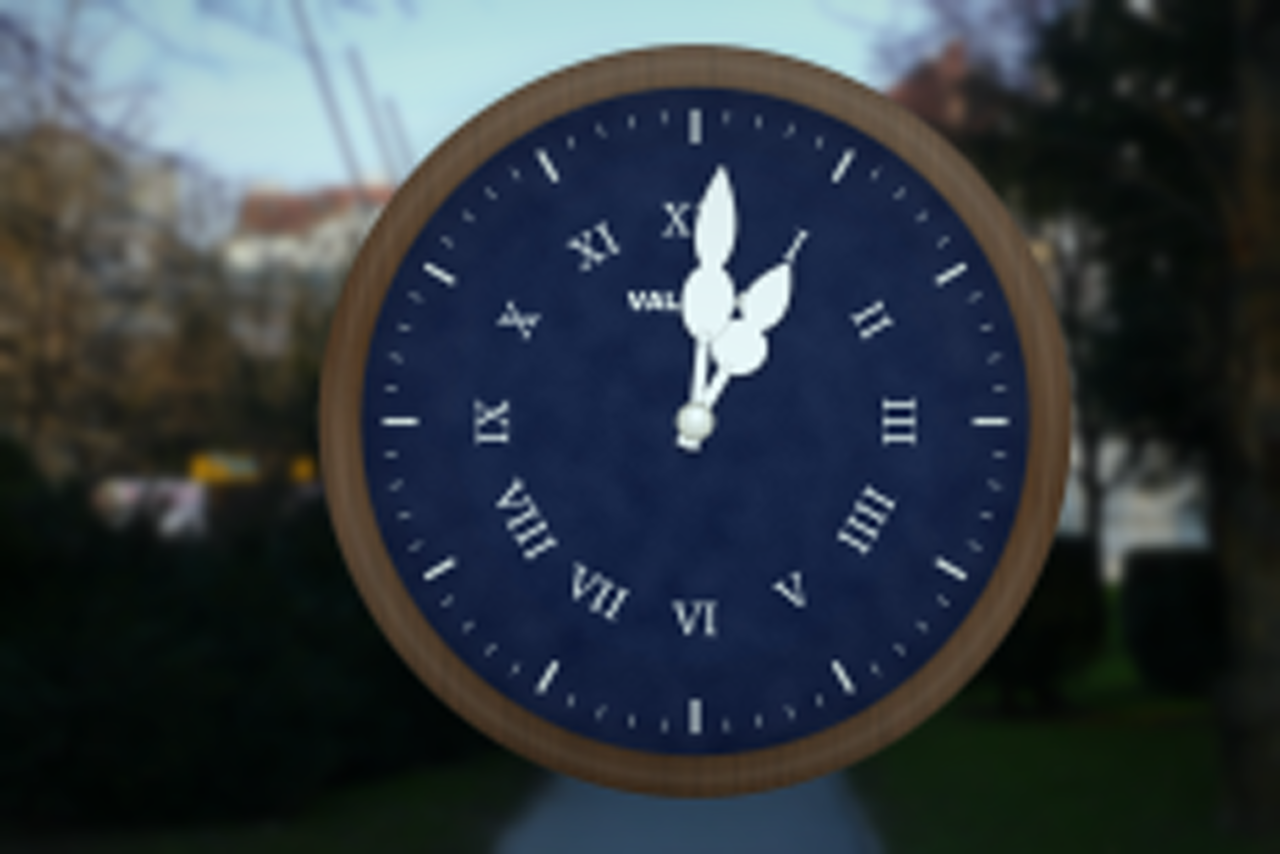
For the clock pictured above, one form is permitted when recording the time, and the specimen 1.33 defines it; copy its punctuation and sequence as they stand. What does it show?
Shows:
1.01
